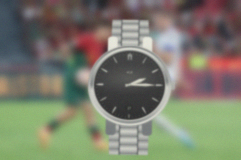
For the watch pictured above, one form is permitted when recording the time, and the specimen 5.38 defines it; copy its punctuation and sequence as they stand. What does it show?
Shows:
2.15
